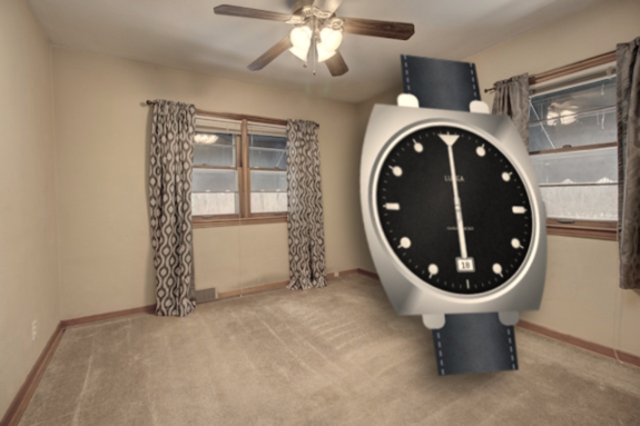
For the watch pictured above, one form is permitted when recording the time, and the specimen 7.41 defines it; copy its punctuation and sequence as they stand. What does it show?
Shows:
6.00
